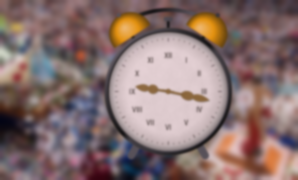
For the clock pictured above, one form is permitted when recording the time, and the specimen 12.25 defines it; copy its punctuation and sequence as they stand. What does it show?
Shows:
9.17
